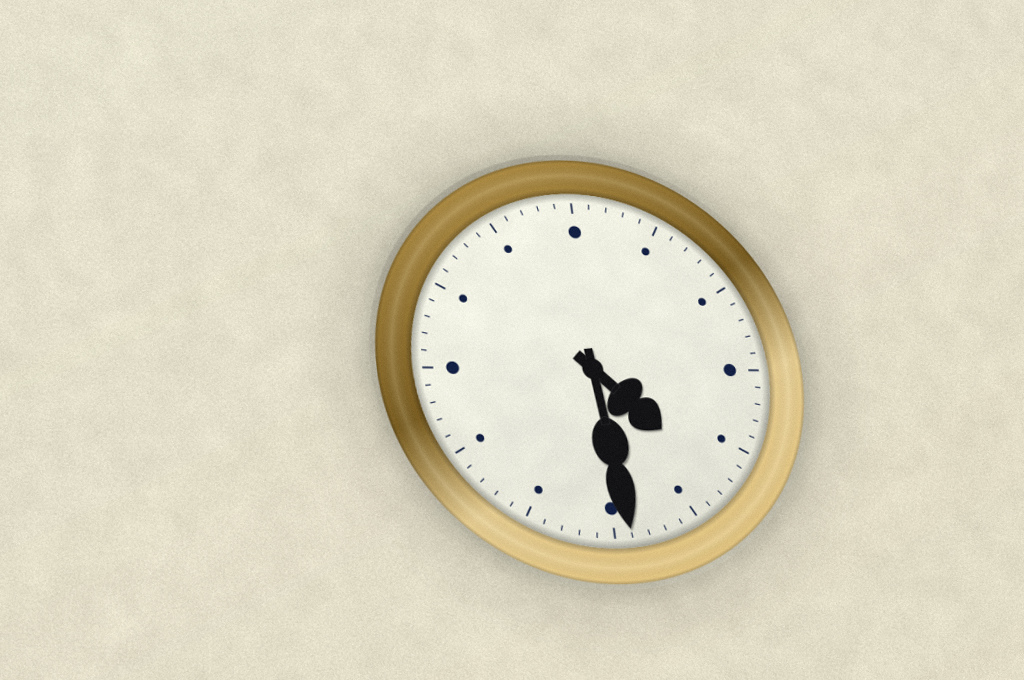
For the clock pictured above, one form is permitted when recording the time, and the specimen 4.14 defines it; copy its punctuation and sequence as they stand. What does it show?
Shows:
4.29
